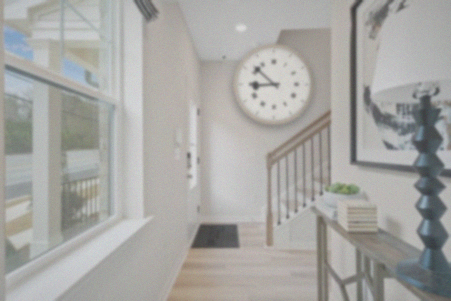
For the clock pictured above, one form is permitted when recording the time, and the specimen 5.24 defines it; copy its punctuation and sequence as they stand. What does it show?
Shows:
8.52
